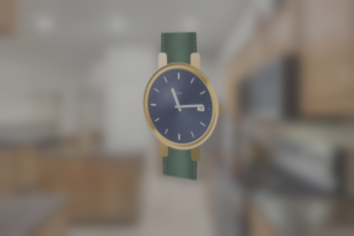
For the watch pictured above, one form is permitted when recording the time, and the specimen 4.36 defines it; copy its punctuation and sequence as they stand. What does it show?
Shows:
11.14
